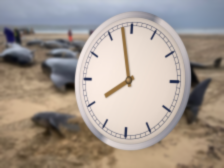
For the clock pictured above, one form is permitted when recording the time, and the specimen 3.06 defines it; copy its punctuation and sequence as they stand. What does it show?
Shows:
7.58
